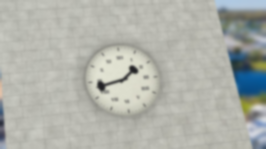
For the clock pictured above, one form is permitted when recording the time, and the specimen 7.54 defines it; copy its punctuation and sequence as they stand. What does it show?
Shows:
1.43
